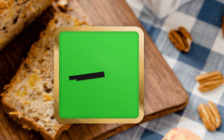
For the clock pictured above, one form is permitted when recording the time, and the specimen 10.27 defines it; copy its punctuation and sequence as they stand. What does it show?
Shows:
8.44
